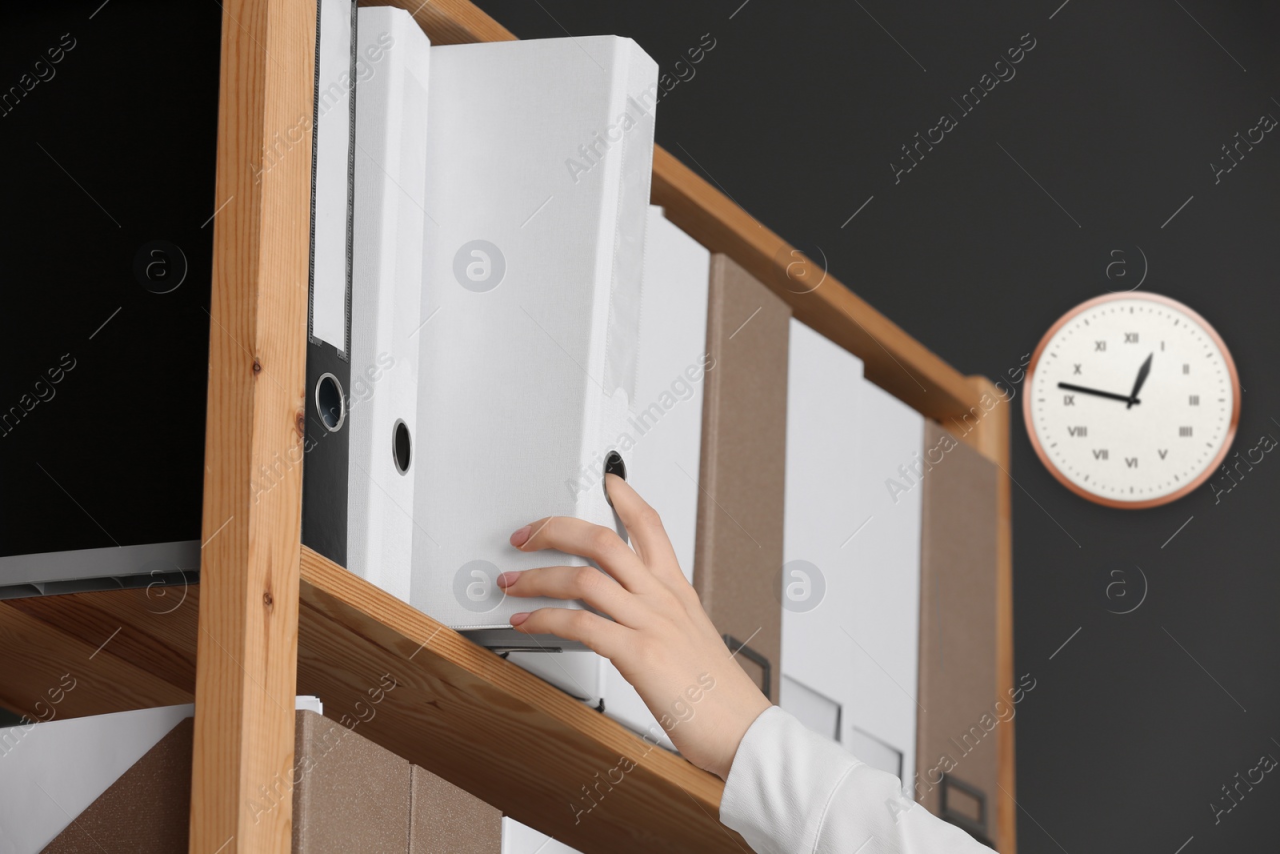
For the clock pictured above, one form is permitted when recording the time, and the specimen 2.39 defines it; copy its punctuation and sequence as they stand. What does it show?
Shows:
12.47
